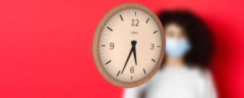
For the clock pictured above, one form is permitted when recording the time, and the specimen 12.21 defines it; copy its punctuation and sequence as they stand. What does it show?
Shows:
5.34
